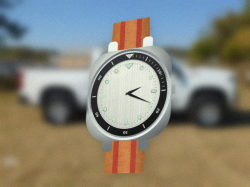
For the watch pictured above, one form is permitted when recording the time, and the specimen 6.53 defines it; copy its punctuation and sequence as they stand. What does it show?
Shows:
2.19
